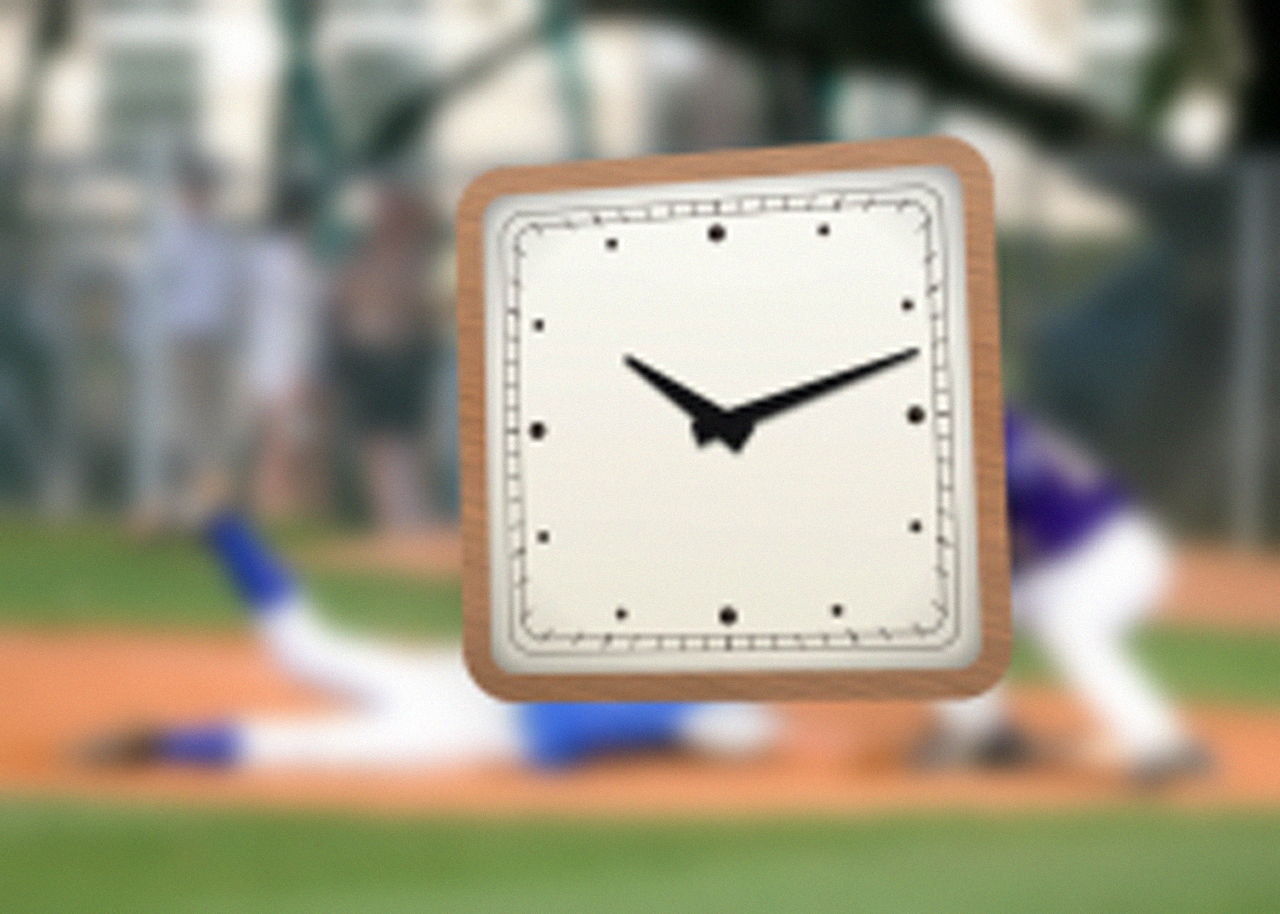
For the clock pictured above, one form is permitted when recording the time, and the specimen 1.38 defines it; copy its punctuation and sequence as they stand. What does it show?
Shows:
10.12
